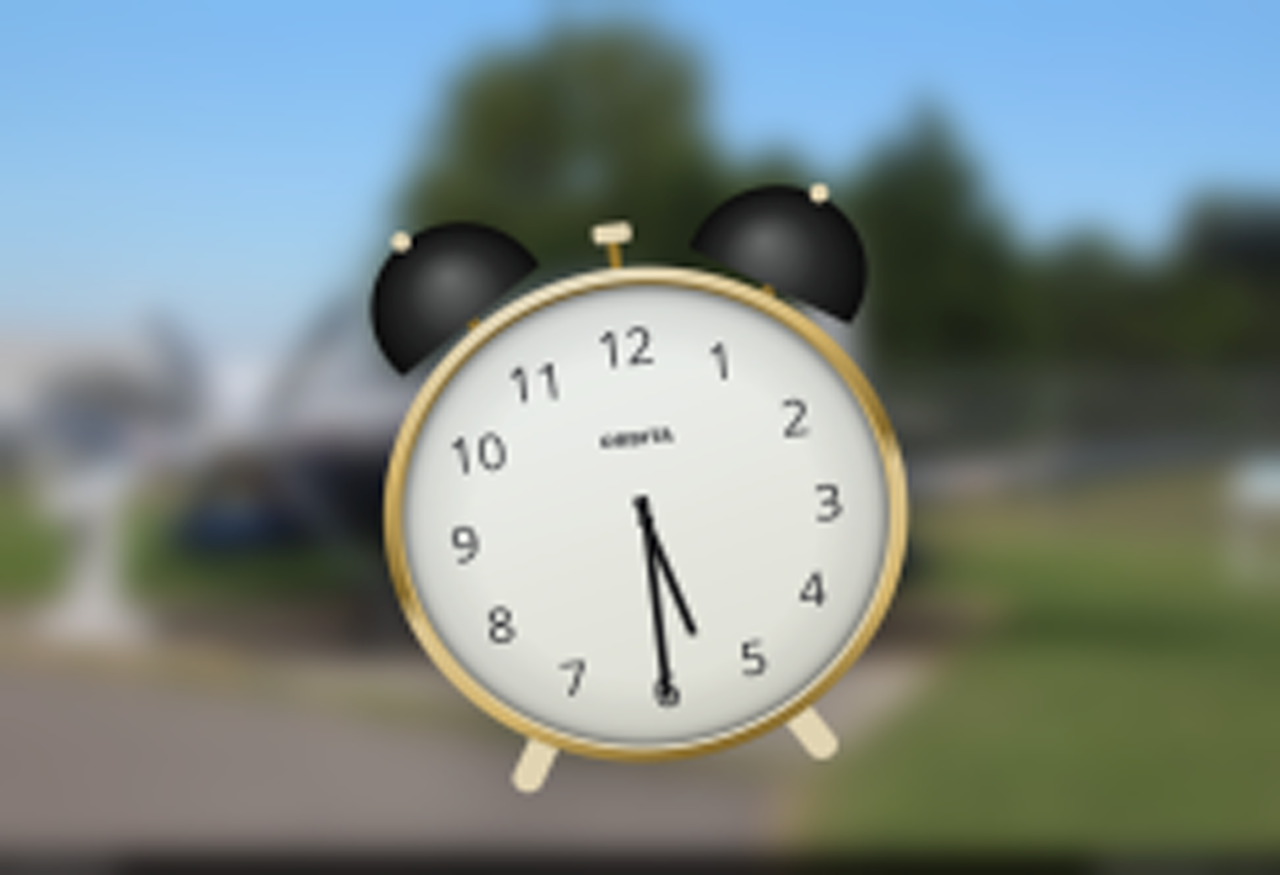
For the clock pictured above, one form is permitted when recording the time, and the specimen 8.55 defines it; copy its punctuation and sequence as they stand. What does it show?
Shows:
5.30
